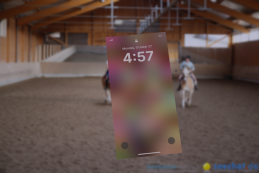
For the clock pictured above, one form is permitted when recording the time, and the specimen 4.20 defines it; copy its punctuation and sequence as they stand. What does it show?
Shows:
4.57
